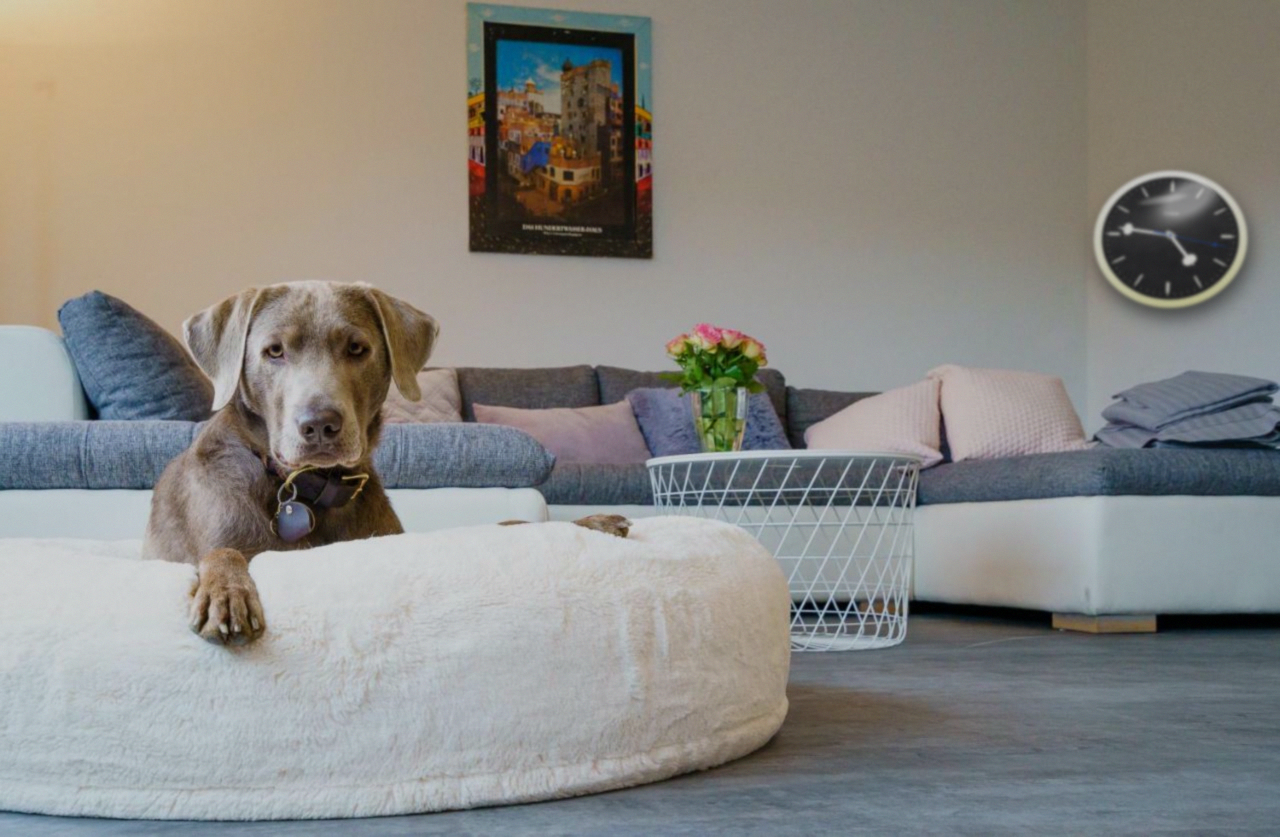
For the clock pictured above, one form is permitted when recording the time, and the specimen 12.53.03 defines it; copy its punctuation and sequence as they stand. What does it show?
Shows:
4.46.17
